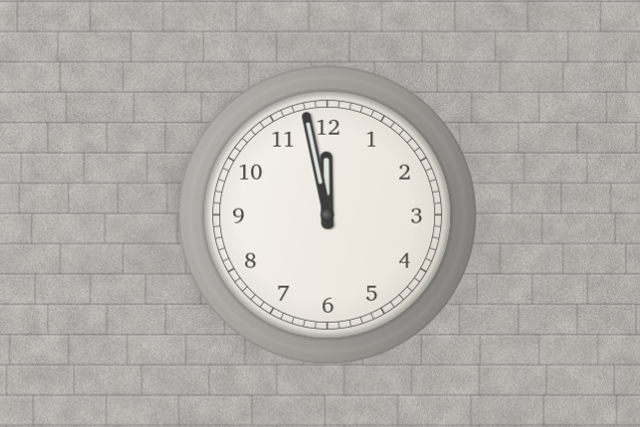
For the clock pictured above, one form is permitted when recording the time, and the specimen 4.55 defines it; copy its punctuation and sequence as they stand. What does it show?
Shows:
11.58
